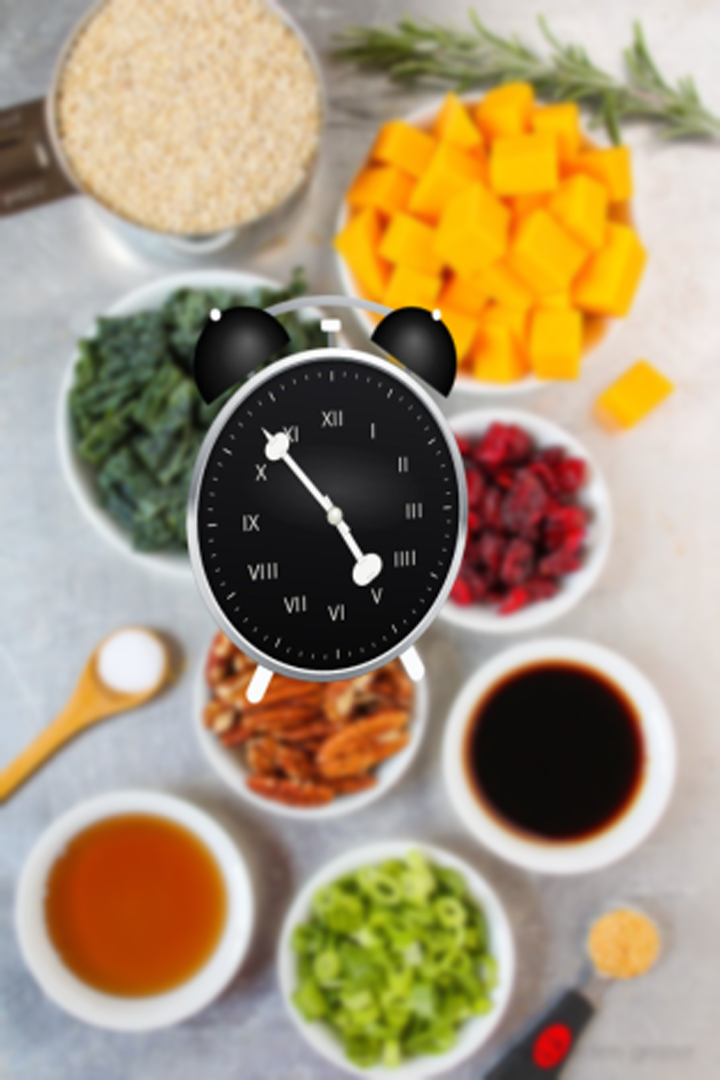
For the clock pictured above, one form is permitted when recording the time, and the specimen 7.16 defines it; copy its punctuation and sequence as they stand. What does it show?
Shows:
4.53
